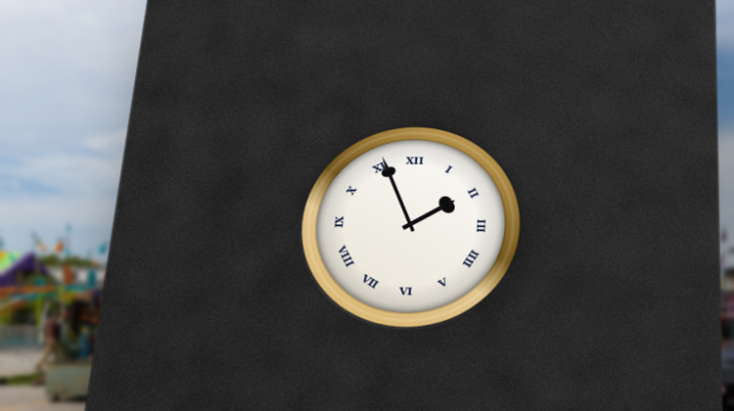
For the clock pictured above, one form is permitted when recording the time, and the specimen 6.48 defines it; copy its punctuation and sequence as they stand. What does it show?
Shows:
1.56
